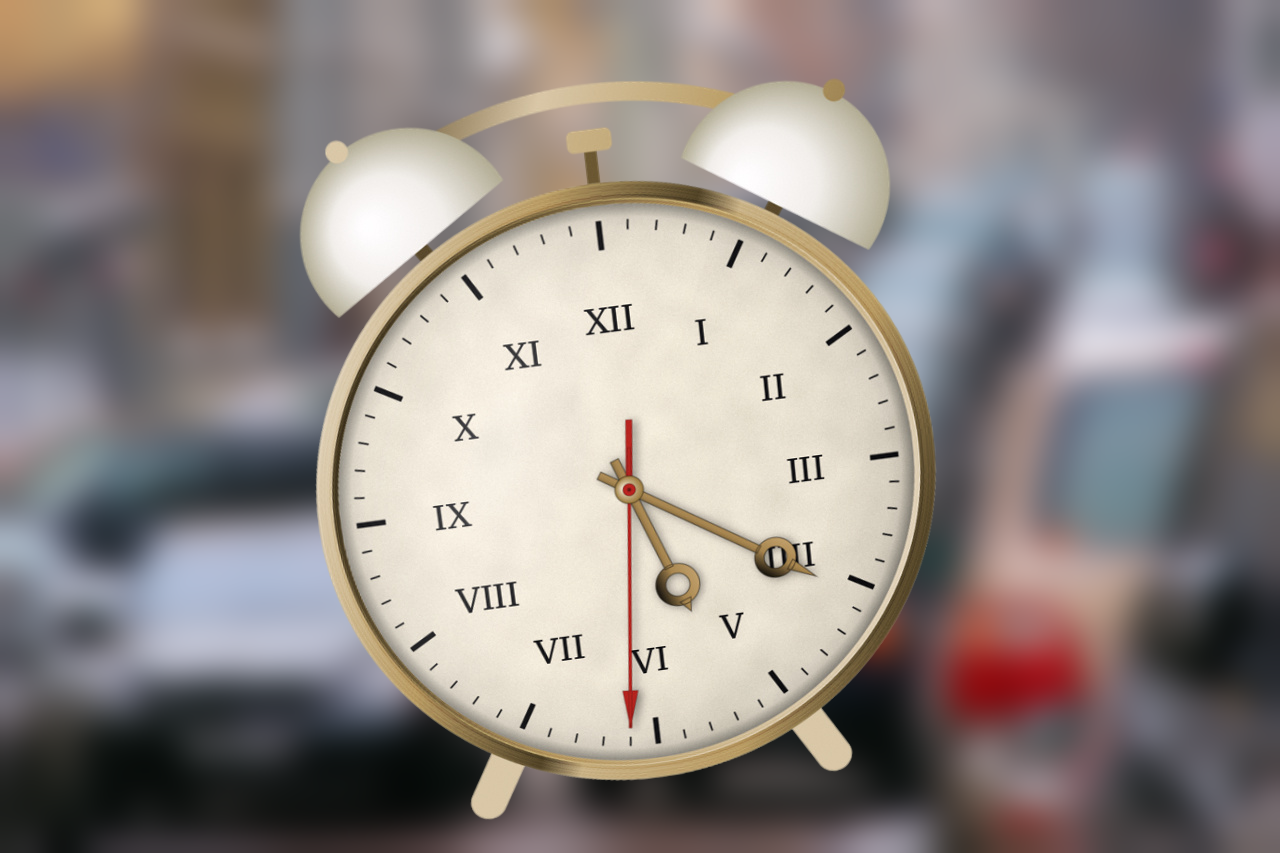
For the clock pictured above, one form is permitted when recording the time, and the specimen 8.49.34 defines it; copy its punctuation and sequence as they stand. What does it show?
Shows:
5.20.31
